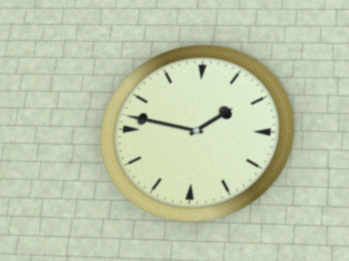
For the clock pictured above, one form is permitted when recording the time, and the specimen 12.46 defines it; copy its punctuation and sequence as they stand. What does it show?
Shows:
1.47
